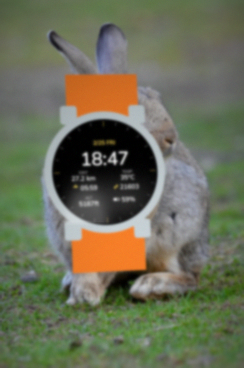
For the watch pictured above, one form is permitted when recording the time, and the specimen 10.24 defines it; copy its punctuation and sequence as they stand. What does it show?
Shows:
18.47
